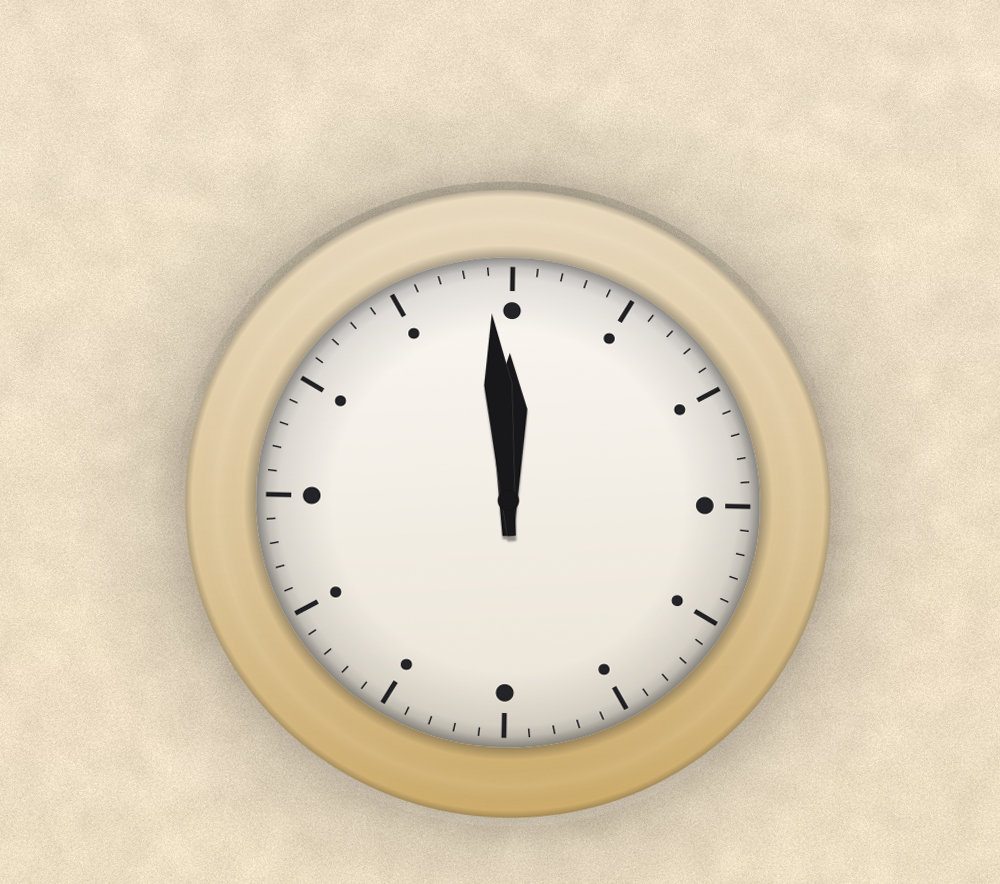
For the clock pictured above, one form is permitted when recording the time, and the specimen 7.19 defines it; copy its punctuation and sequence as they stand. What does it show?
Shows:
11.59
